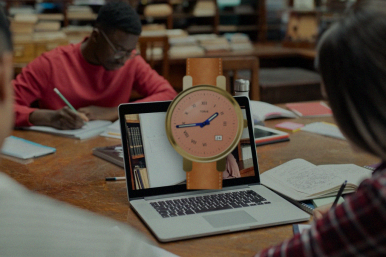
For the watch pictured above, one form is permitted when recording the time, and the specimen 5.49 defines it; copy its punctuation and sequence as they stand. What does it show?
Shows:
1.44
